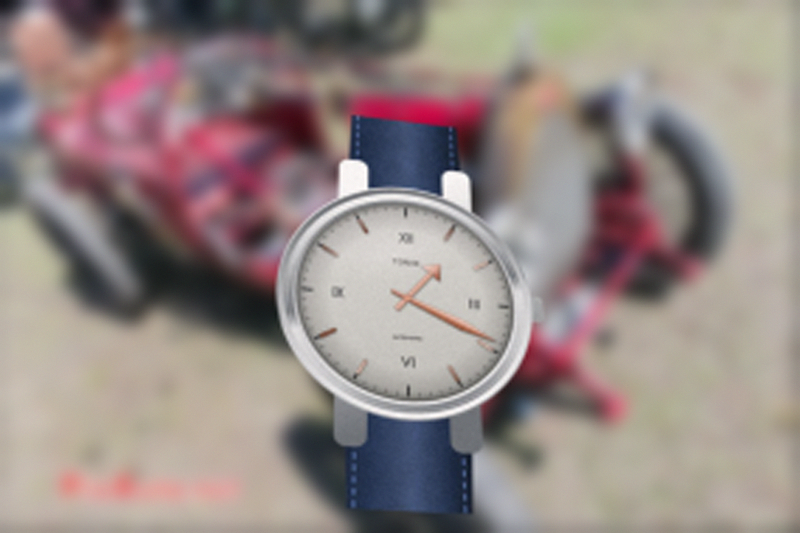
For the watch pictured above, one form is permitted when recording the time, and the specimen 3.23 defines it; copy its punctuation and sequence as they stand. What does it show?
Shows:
1.19
